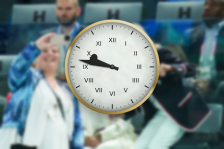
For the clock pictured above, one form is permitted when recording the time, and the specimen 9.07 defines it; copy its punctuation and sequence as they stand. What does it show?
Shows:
9.47
